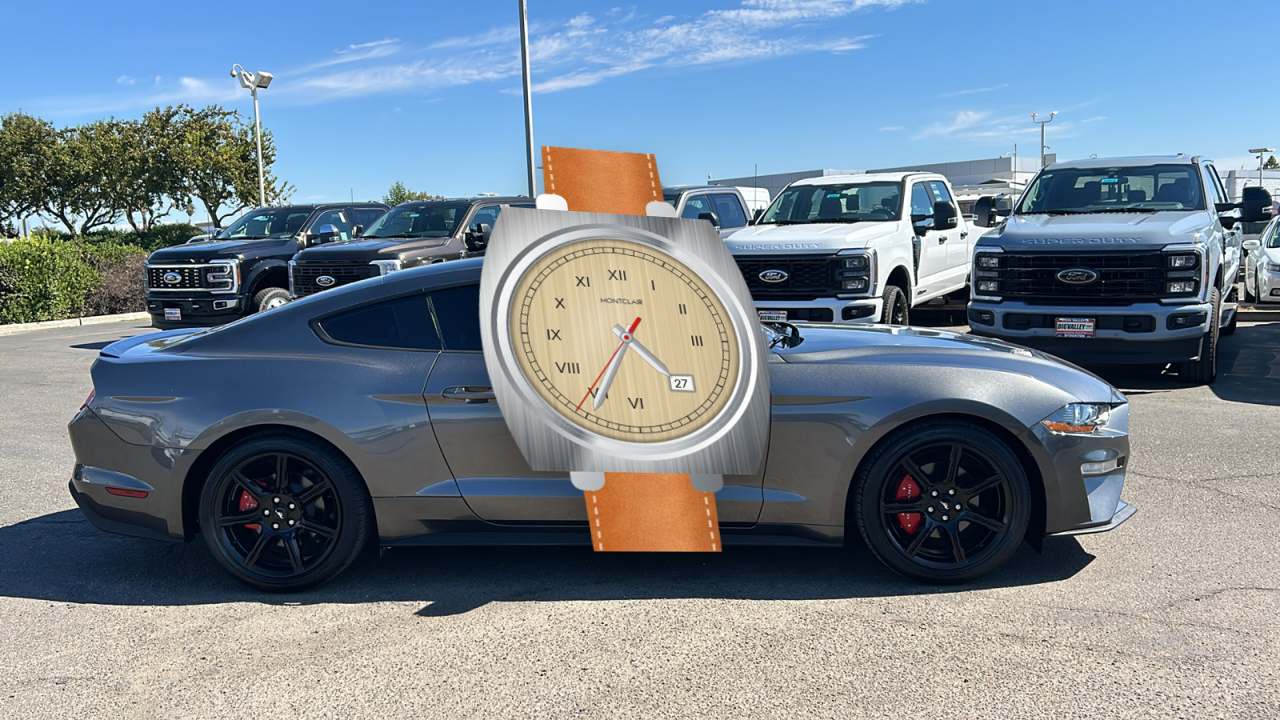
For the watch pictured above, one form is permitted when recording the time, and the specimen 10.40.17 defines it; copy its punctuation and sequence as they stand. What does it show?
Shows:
4.34.36
